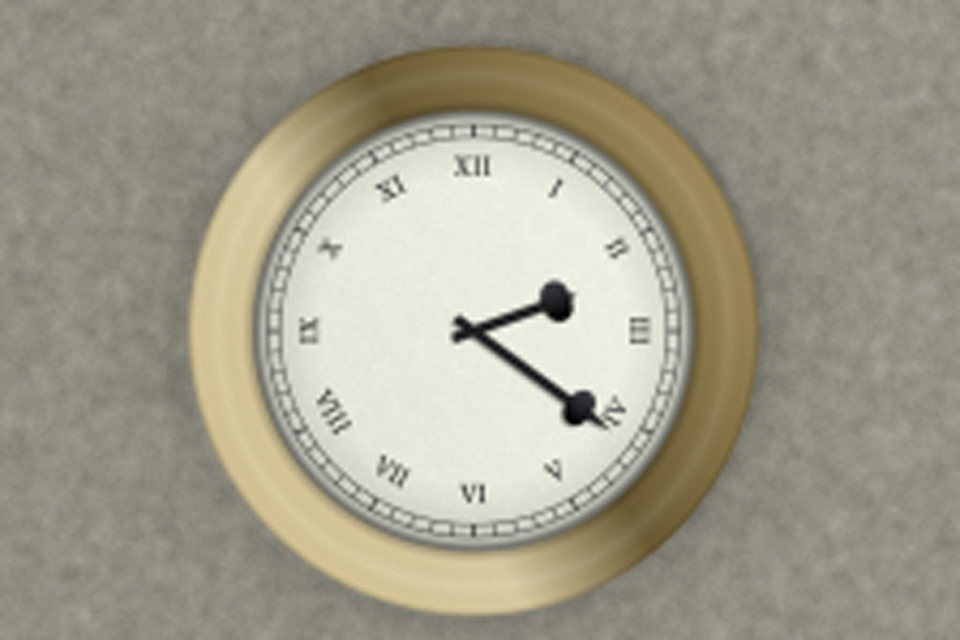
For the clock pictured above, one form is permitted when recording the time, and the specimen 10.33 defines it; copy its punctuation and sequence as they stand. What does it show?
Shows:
2.21
